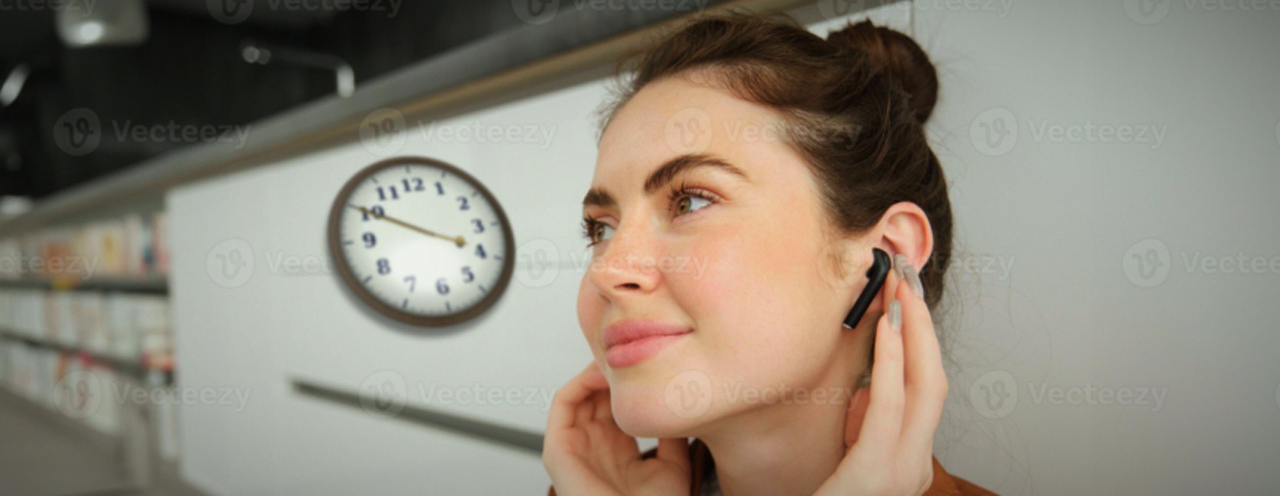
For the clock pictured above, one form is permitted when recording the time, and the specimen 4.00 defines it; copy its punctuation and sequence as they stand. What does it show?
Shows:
3.50
